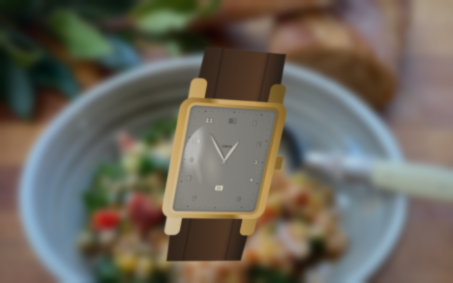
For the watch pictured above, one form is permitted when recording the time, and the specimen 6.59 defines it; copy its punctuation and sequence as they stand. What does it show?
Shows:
12.54
